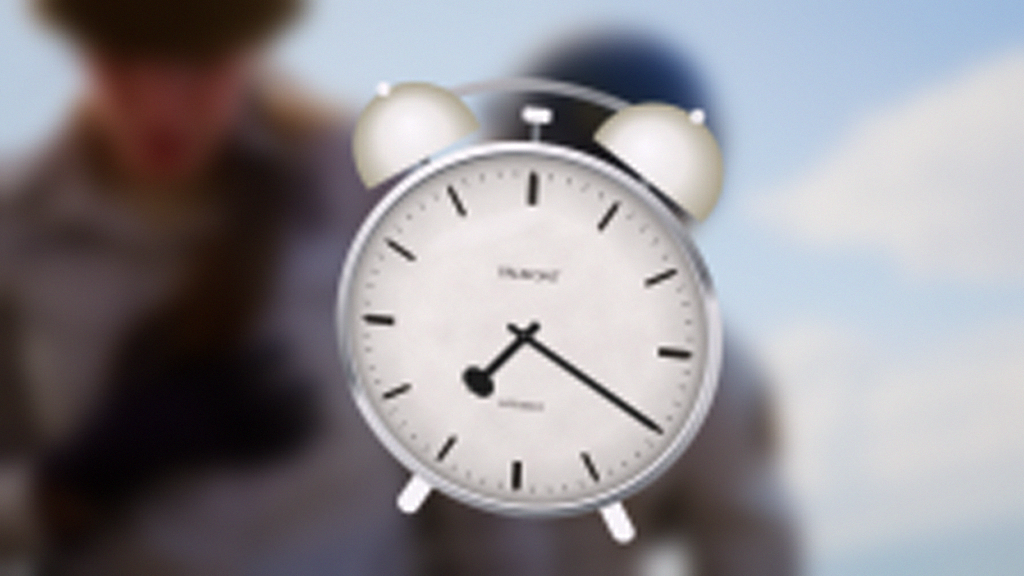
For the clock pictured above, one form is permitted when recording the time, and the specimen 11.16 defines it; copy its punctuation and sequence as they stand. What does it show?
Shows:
7.20
